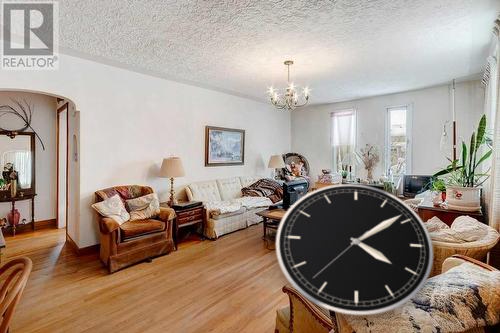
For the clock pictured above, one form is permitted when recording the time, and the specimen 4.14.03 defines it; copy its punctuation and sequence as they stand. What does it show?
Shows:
4.08.37
